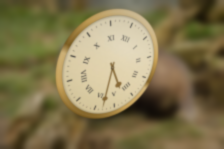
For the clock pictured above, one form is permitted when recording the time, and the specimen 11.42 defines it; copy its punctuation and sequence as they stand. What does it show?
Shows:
4.28
